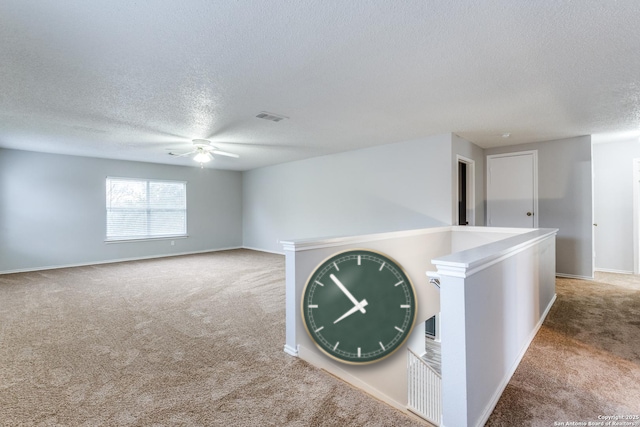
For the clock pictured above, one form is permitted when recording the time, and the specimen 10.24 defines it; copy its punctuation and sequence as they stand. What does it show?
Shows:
7.53
